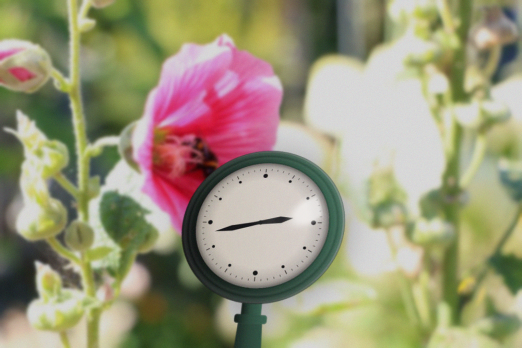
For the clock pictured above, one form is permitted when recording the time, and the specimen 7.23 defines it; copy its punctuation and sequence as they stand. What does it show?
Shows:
2.43
